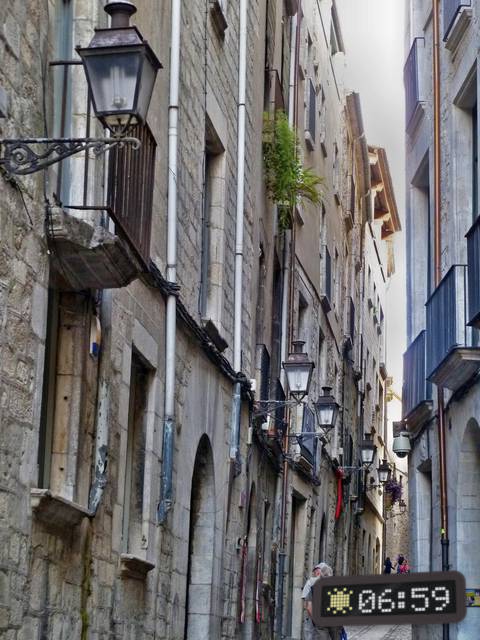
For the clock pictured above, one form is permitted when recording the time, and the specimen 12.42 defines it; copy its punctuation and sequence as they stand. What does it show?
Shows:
6.59
